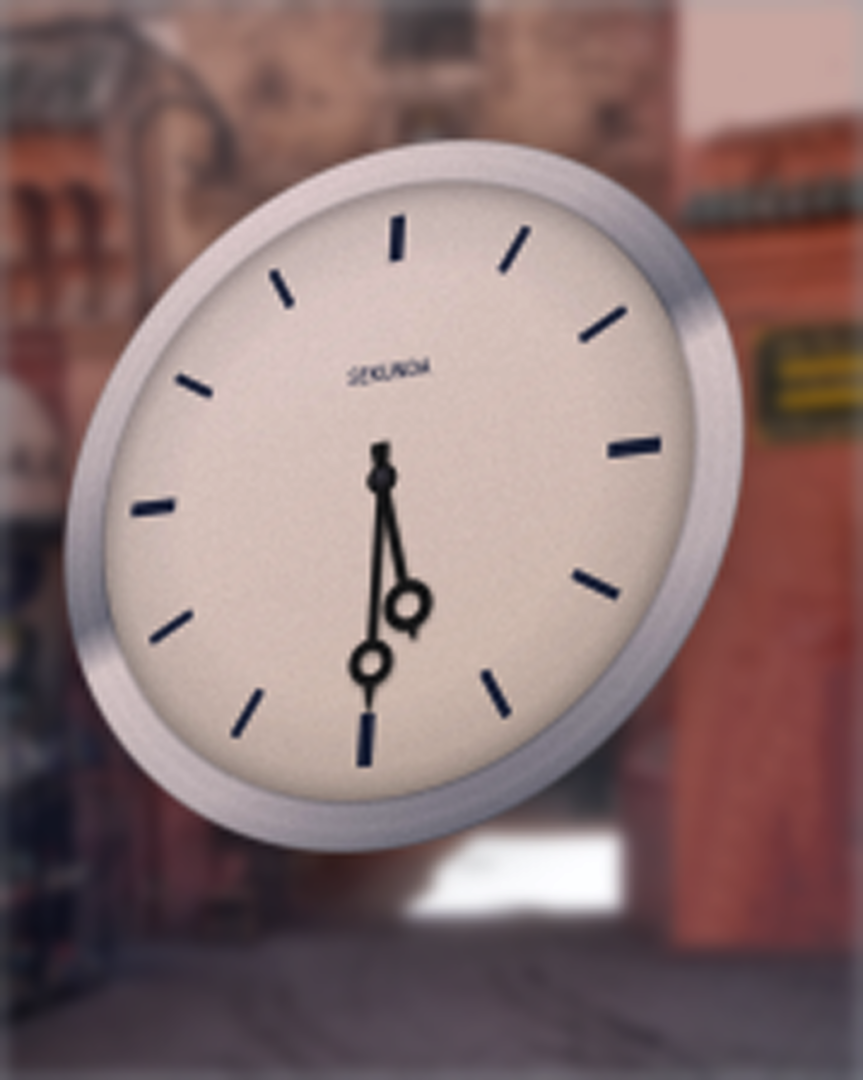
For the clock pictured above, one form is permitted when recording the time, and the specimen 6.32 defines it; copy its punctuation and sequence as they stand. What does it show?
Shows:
5.30
